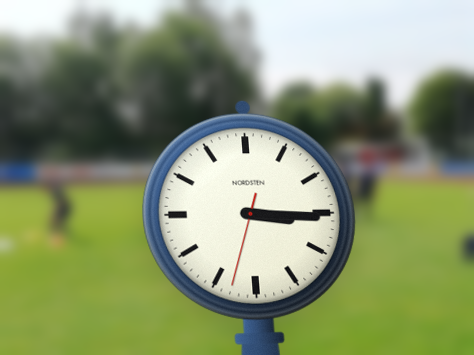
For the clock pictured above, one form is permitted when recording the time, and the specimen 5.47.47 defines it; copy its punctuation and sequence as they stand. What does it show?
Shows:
3.15.33
